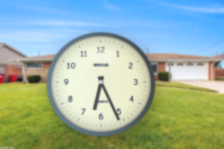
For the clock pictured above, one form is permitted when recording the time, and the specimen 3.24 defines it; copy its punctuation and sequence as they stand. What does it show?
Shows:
6.26
